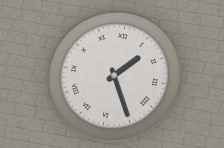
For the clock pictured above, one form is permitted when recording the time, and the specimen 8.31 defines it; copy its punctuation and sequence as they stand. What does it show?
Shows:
1.25
